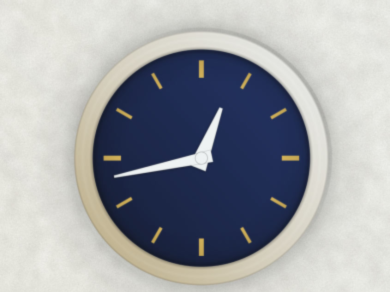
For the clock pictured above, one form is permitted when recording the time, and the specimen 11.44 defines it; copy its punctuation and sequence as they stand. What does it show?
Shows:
12.43
